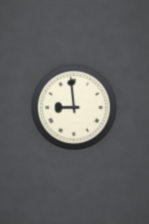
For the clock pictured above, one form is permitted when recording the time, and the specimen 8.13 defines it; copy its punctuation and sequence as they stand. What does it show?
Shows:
8.59
